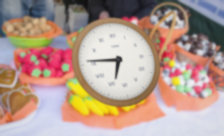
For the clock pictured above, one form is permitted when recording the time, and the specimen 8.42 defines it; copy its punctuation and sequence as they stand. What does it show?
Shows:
6.46
